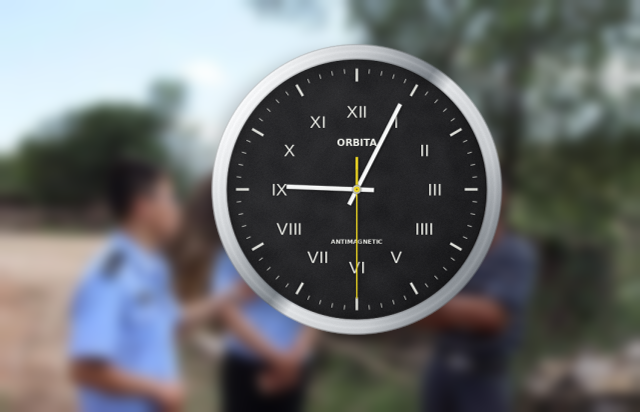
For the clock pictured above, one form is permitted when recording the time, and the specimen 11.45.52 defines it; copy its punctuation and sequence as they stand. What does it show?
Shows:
9.04.30
